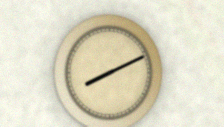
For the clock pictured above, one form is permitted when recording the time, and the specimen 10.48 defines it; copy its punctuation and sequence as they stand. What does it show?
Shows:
8.11
